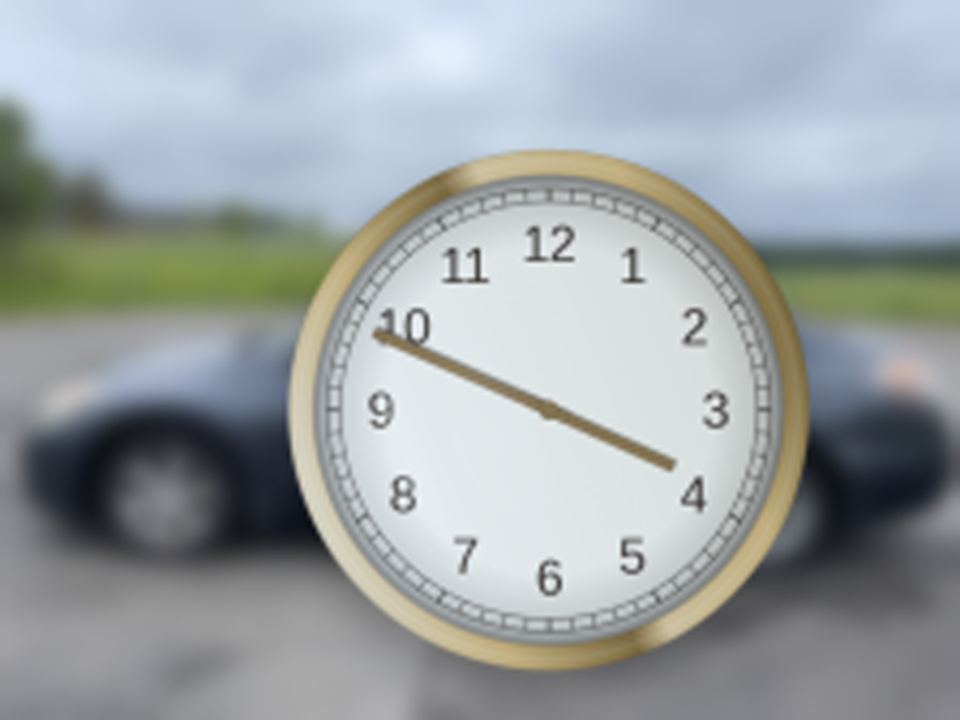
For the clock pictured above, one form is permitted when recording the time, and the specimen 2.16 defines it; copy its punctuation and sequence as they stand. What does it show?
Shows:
3.49
